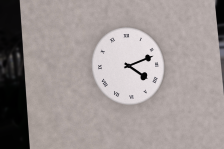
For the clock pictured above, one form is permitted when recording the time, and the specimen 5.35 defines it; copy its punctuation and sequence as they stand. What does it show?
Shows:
4.12
